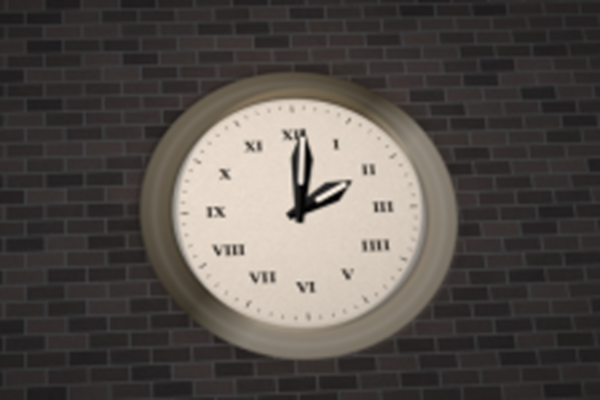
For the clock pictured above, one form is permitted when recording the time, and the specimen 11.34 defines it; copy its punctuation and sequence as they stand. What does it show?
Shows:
2.01
